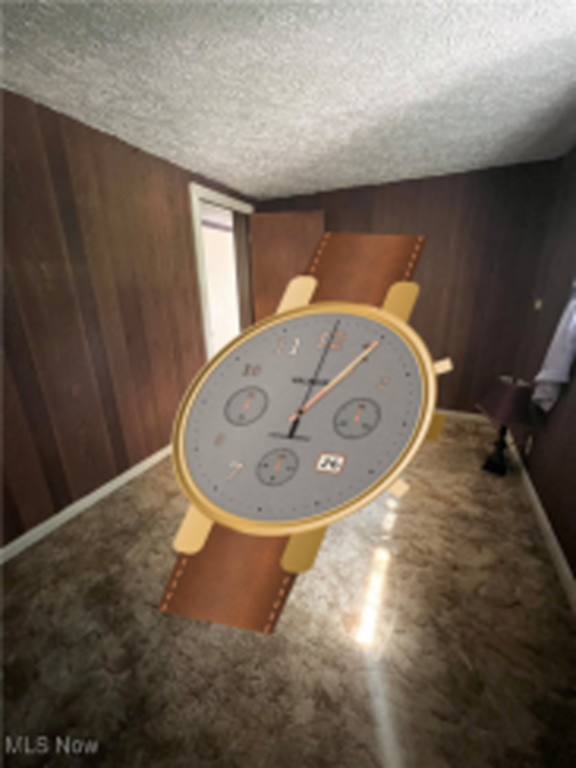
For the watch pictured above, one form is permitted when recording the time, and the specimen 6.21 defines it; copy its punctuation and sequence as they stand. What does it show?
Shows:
1.05
